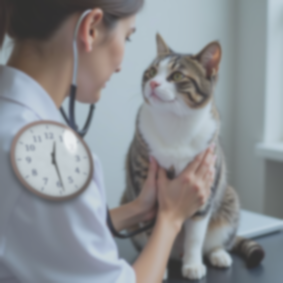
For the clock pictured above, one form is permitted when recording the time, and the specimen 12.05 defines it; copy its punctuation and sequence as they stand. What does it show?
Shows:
12.29
